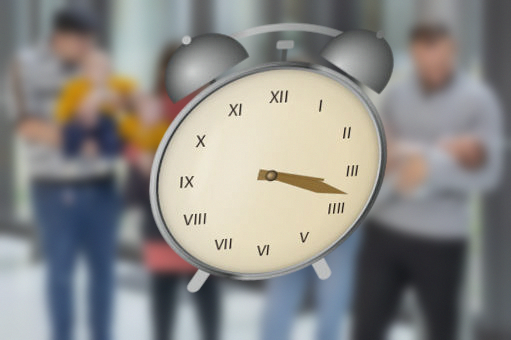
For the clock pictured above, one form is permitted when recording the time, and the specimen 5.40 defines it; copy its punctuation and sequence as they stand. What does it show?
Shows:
3.18
